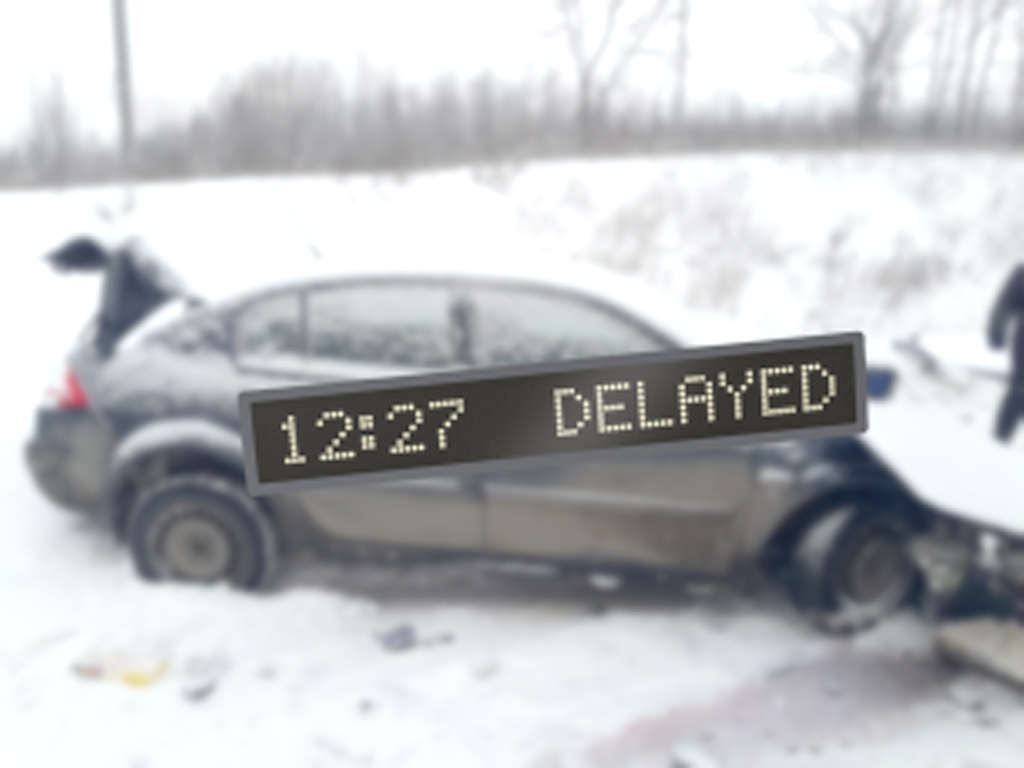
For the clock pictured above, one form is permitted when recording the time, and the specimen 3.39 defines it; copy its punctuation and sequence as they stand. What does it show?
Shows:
12.27
